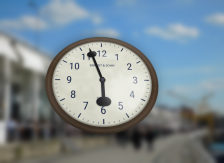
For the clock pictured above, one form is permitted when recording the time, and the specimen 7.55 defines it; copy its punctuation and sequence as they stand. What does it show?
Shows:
5.57
